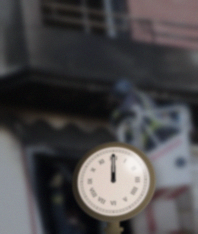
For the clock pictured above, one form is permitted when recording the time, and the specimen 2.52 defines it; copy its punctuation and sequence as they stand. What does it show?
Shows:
12.00
